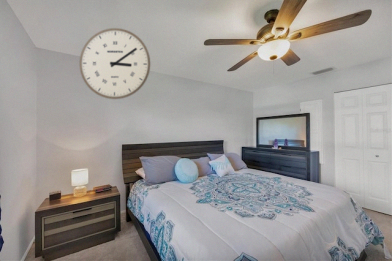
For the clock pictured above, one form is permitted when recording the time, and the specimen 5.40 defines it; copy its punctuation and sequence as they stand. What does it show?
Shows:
3.09
